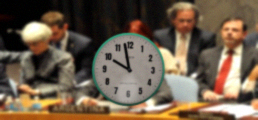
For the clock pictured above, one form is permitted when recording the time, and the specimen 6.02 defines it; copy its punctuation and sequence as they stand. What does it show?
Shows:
9.58
